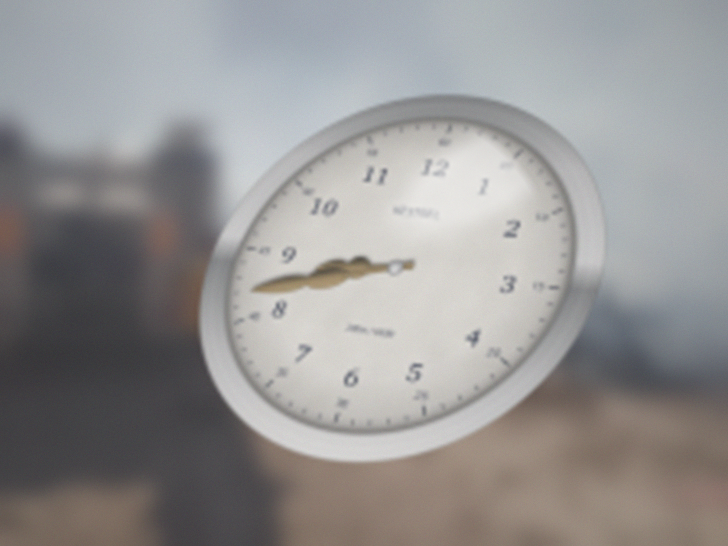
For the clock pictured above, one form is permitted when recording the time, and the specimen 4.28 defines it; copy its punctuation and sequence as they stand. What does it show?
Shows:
8.42
